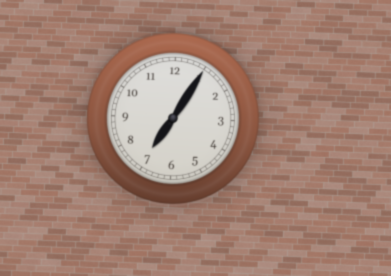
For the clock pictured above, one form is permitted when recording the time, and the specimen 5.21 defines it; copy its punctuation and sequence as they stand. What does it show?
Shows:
7.05
